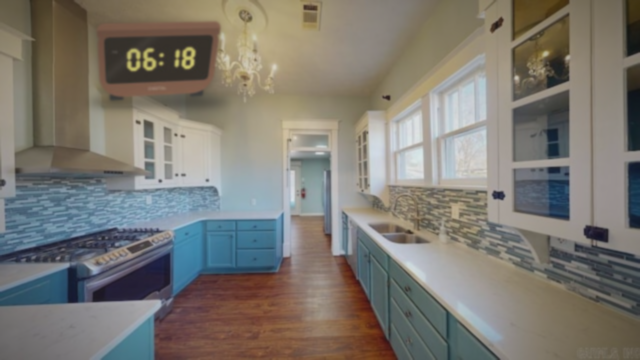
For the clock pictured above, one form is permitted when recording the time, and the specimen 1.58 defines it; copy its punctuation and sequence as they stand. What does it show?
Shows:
6.18
